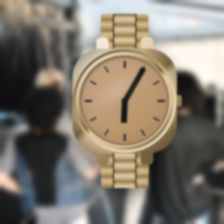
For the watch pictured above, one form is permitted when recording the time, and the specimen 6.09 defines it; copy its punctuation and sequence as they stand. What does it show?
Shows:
6.05
